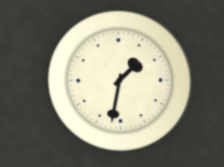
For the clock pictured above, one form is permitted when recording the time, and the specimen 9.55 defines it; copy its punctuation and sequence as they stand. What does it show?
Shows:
1.32
